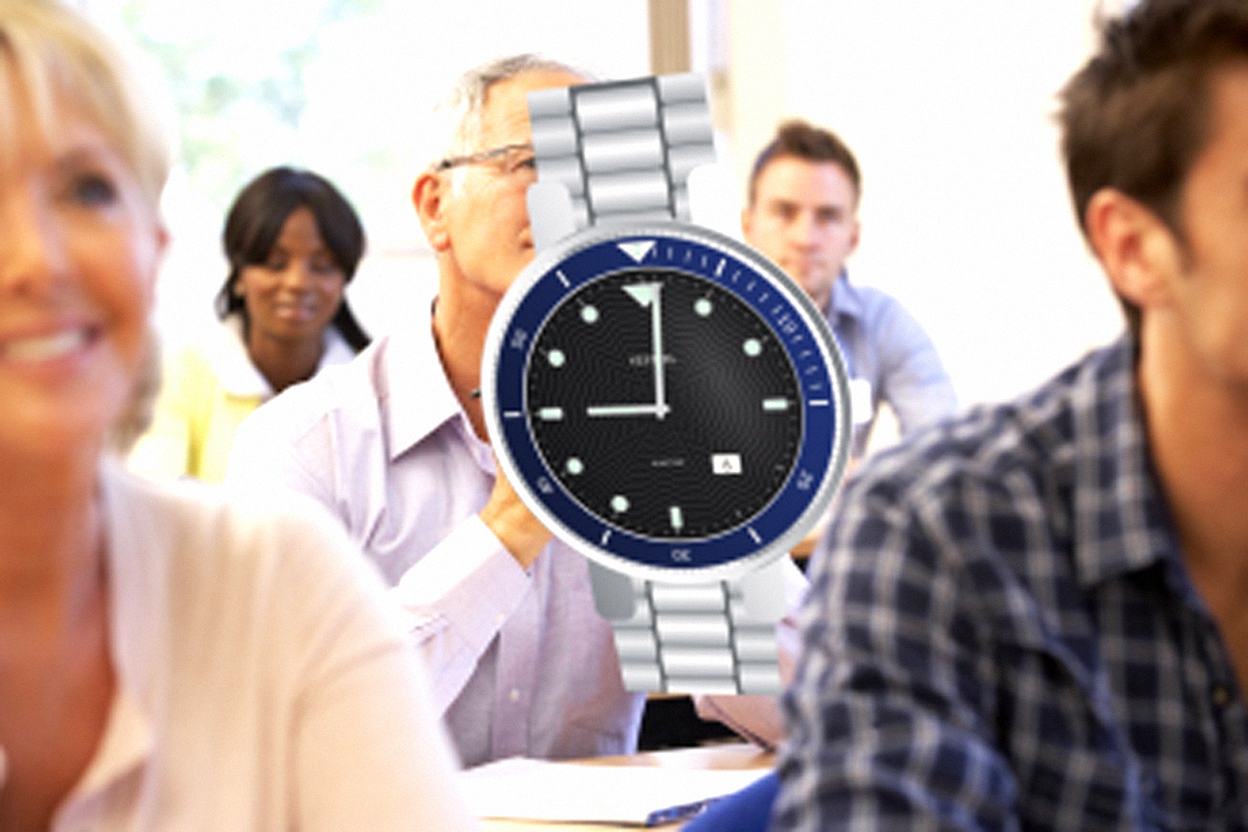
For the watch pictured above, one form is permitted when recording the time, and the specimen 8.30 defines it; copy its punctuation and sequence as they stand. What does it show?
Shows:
9.01
